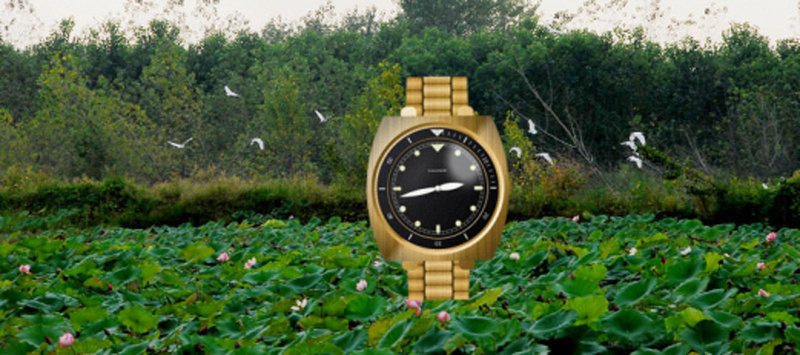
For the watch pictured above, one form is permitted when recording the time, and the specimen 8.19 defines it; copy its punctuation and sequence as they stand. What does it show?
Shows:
2.43
